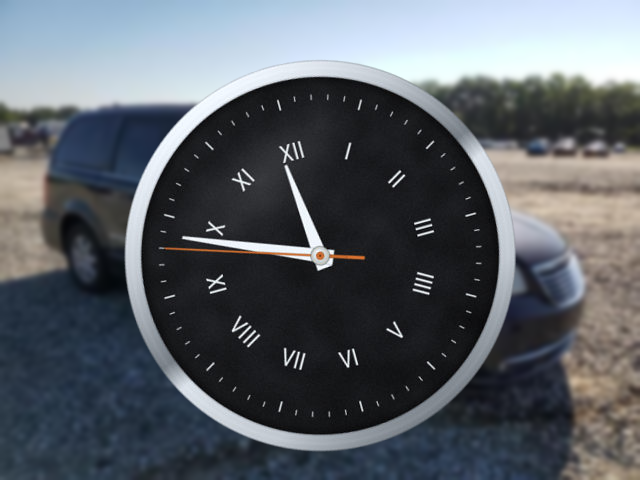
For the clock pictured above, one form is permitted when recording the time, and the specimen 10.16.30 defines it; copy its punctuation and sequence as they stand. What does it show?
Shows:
11.48.48
